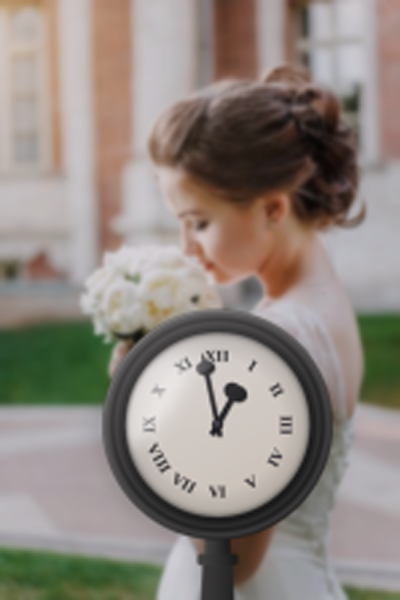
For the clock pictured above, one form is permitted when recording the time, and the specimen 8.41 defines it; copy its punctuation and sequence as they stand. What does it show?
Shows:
12.58
